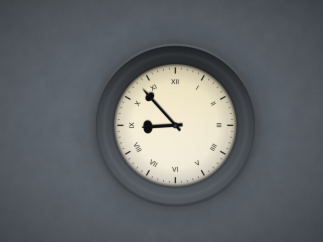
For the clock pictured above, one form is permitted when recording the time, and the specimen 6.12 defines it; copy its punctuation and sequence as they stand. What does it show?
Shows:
8.53
